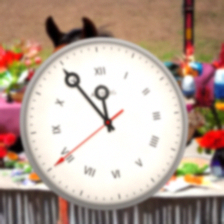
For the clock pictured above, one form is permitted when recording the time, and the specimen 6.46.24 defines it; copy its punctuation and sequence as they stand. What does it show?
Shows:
11.54.40
